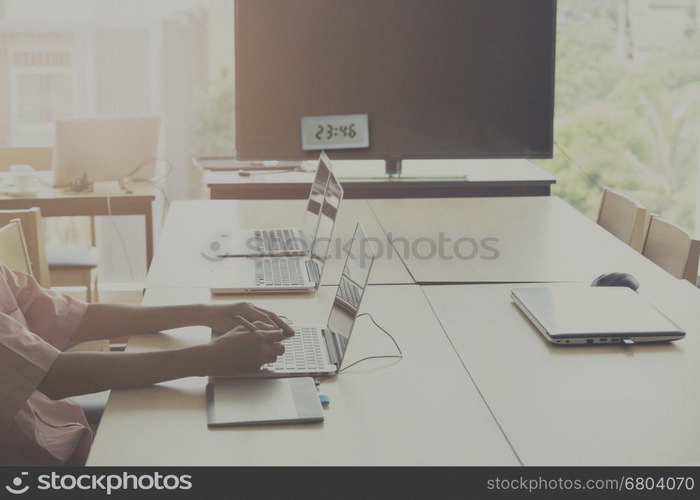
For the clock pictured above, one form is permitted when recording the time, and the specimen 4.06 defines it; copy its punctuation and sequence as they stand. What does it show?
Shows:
23.46
